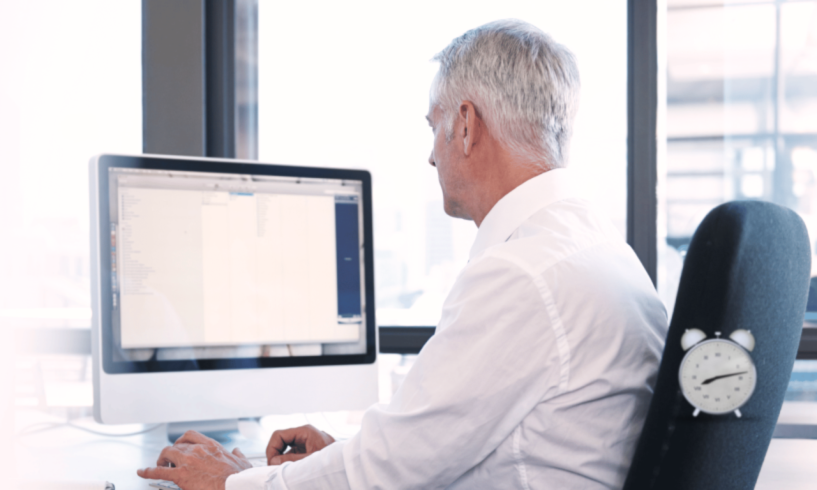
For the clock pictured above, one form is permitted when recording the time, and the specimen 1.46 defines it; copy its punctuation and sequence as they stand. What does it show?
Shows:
8.13
